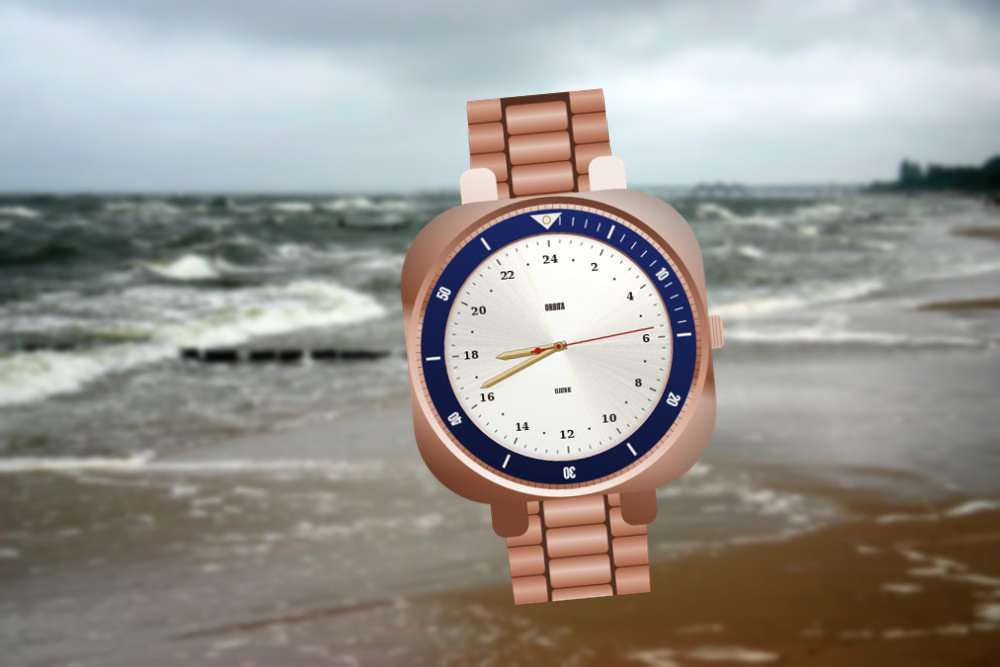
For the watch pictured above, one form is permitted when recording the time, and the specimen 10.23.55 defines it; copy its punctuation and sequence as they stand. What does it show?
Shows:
17.41.14
